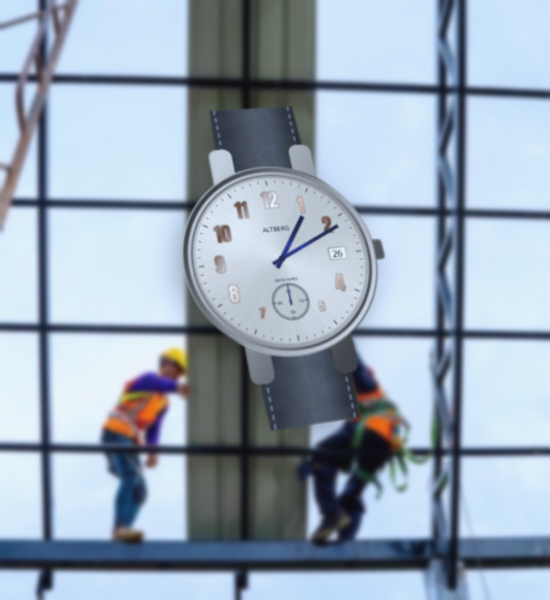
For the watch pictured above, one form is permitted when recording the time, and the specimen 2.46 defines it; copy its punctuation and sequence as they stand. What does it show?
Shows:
1.11
